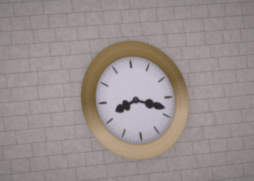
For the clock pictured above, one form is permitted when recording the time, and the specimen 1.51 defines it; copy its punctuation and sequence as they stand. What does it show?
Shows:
8.18
